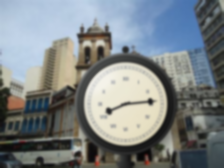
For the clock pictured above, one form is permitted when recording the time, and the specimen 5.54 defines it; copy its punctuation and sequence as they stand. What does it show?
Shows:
8.14
